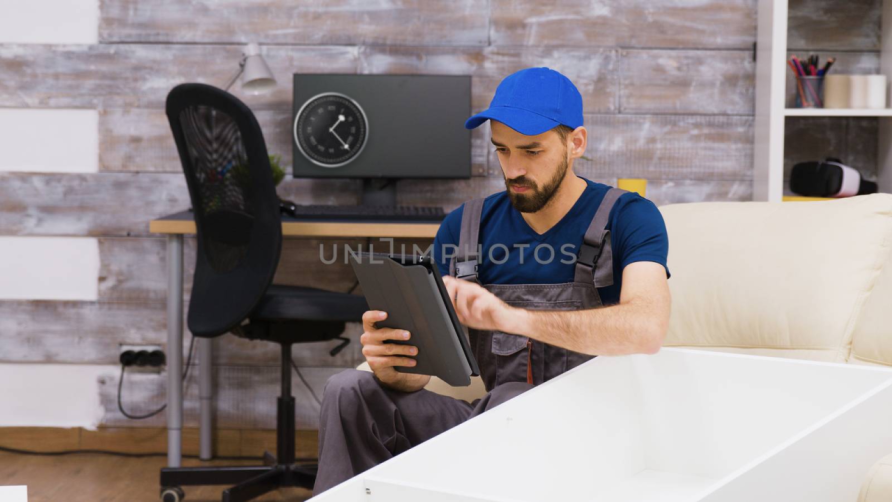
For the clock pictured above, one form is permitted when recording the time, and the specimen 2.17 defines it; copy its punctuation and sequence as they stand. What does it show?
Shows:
1.23
